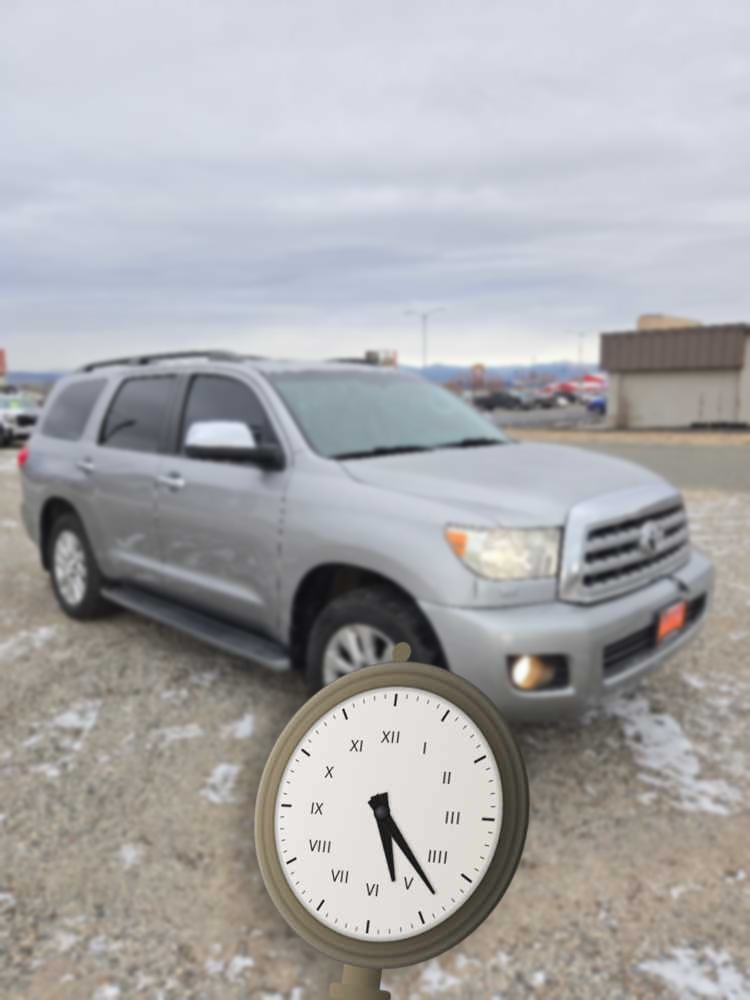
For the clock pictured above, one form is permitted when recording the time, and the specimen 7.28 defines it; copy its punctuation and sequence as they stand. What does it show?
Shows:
5.23
